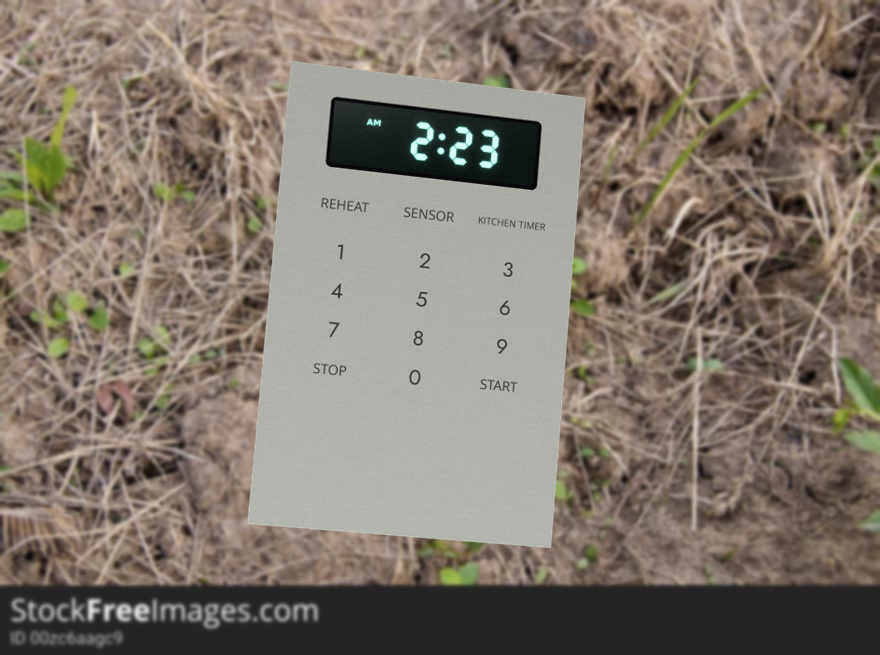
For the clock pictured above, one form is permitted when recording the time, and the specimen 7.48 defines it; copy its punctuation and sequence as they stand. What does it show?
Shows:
2.23
